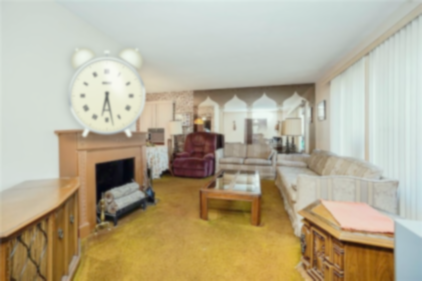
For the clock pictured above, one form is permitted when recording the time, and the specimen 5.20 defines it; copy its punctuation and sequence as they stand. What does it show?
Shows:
6.28
